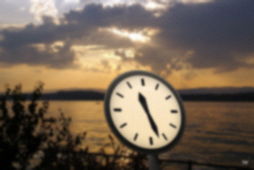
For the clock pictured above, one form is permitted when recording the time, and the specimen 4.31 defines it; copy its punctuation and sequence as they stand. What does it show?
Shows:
11.27
